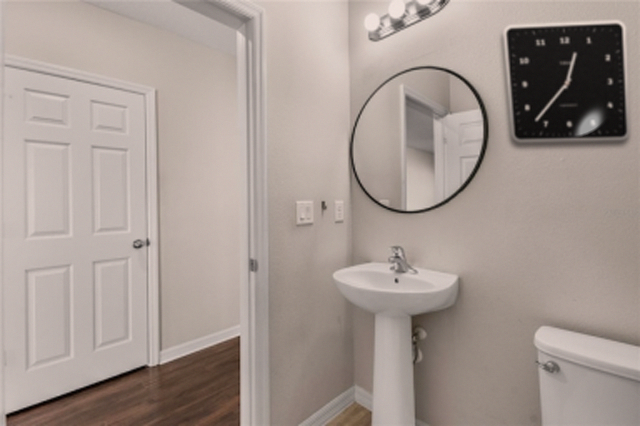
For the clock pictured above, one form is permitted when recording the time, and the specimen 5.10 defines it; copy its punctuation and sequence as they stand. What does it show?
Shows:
12.37
